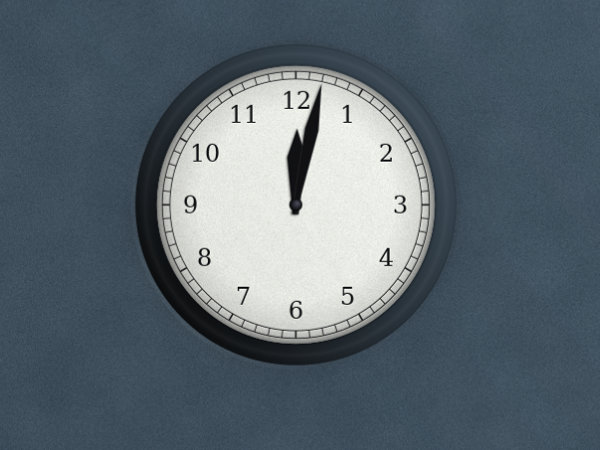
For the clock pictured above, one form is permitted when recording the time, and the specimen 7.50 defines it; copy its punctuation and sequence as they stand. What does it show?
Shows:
12.02
